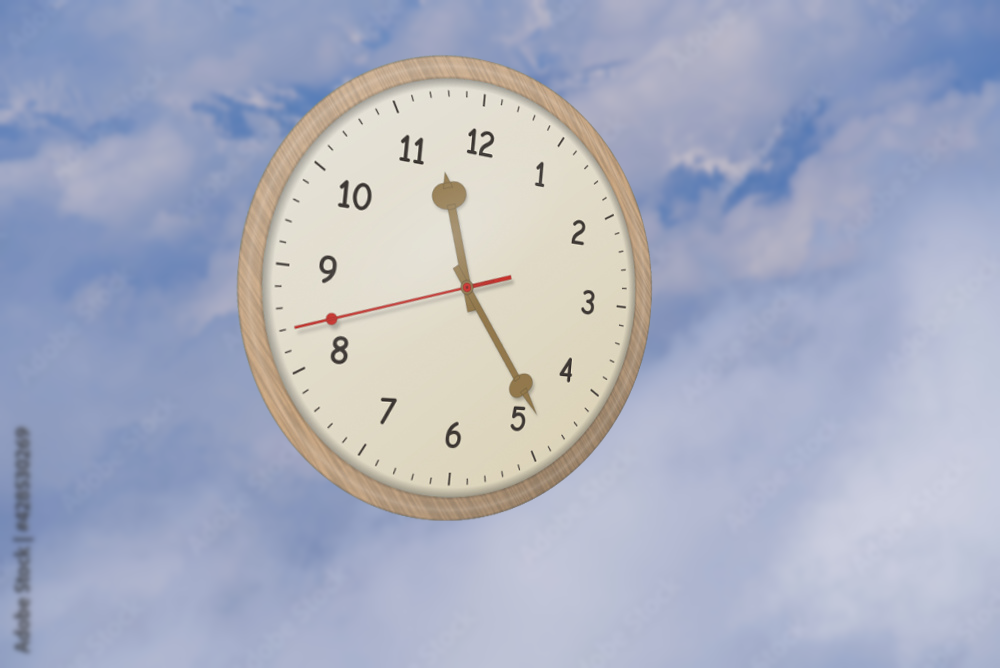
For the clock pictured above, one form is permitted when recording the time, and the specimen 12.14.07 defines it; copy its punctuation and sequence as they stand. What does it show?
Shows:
11.23.42
